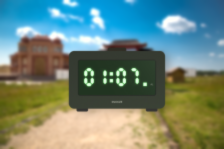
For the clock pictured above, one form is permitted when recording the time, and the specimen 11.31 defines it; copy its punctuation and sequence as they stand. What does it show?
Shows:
1.07
